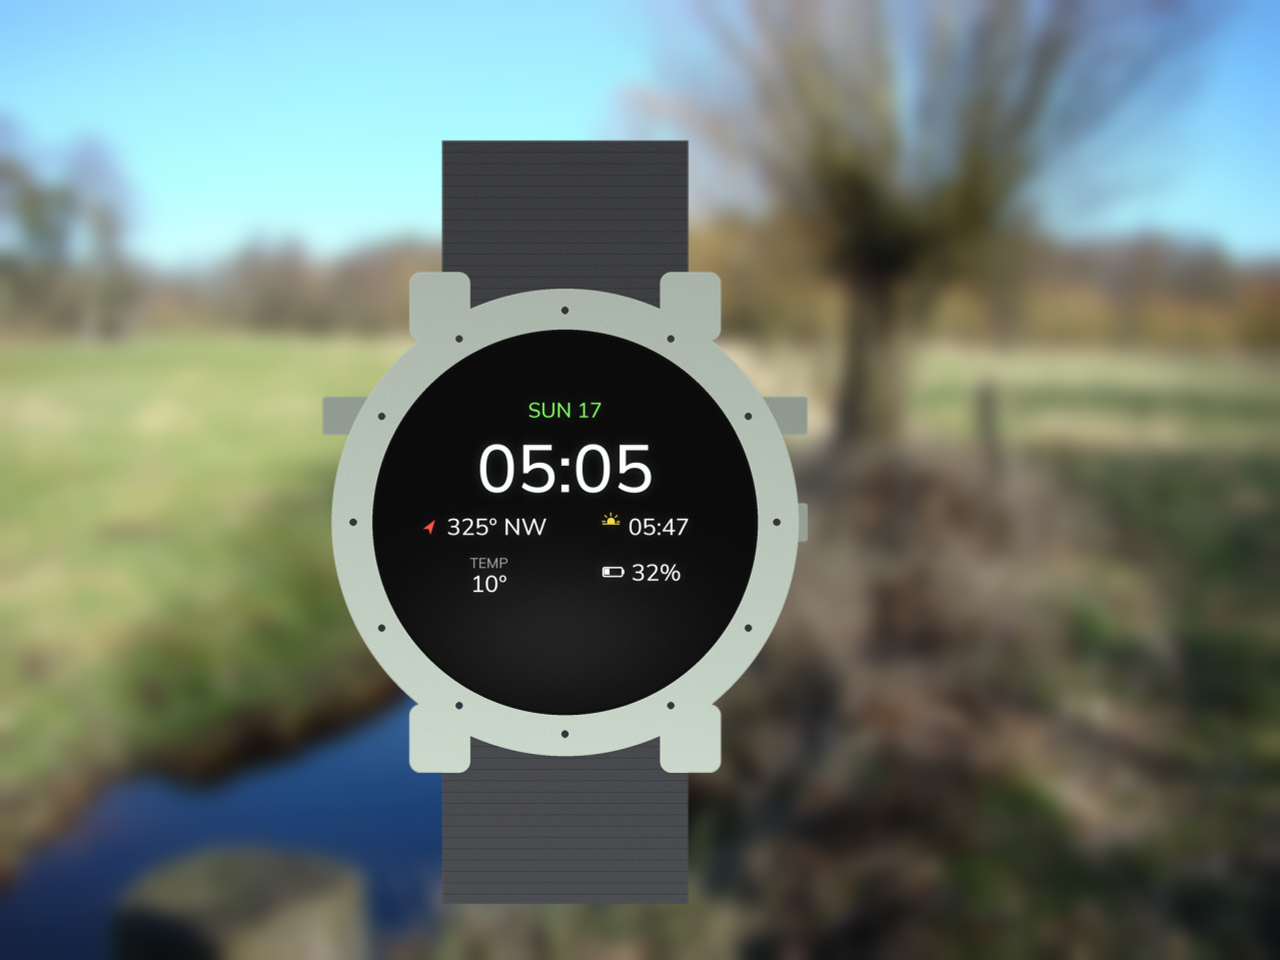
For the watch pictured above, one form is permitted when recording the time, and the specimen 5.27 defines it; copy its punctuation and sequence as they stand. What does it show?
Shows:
5.05
